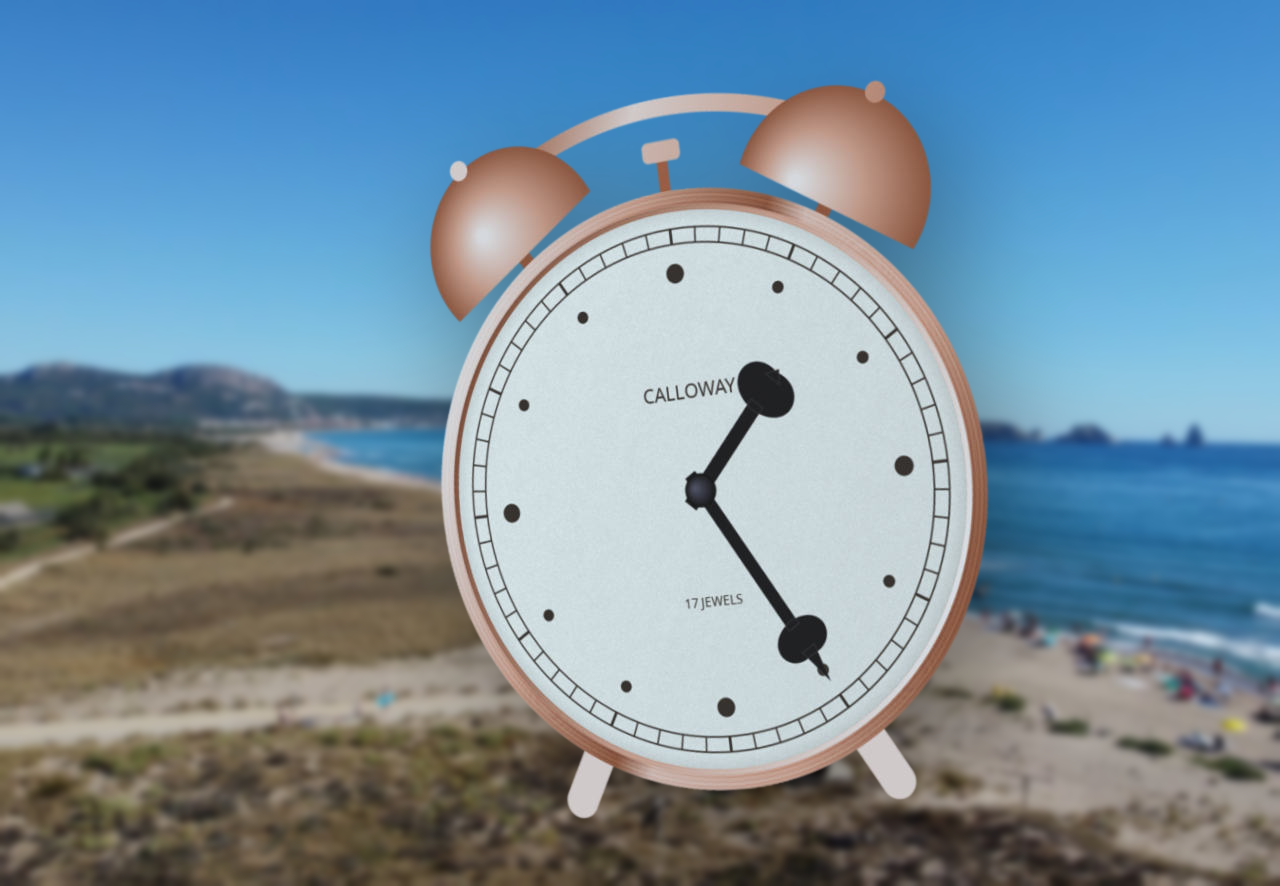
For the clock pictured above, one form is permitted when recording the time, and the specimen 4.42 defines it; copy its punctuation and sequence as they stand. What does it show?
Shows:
1.25
